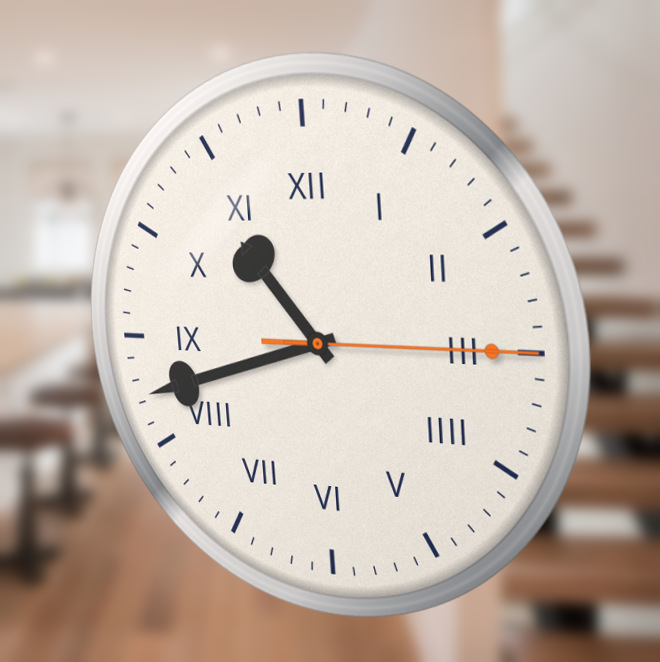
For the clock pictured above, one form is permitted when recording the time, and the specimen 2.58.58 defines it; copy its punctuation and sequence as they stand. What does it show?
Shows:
10.42.15
